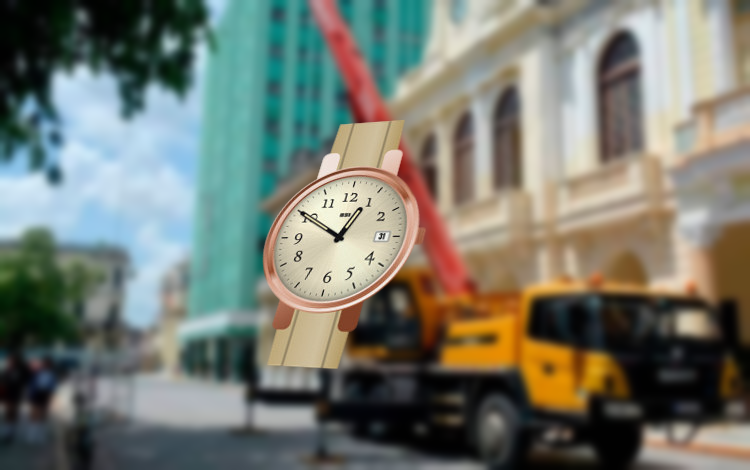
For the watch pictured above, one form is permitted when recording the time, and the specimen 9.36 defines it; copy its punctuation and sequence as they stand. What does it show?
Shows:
12.50
